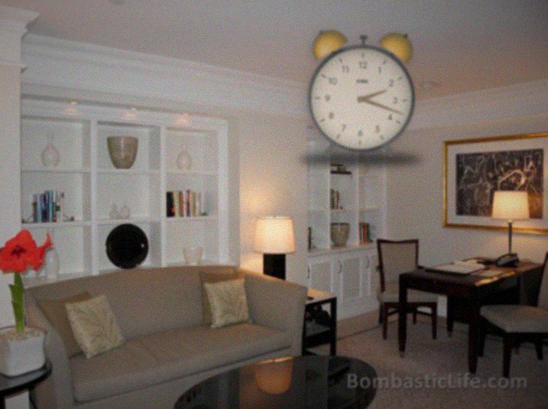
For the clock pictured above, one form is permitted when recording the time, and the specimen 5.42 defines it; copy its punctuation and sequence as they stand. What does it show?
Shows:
2.18
